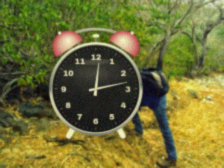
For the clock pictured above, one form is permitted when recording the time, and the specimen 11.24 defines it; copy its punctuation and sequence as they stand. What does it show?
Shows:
12.13
